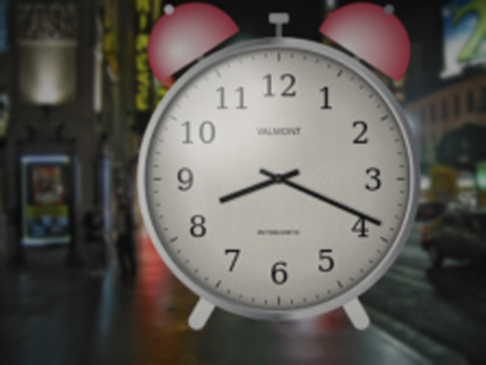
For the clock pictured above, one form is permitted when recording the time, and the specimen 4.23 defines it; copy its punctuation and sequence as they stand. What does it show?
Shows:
8.19
